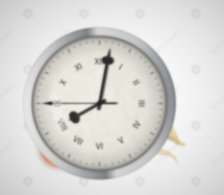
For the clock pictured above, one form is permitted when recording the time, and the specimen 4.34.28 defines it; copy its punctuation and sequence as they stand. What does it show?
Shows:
8.01.45
